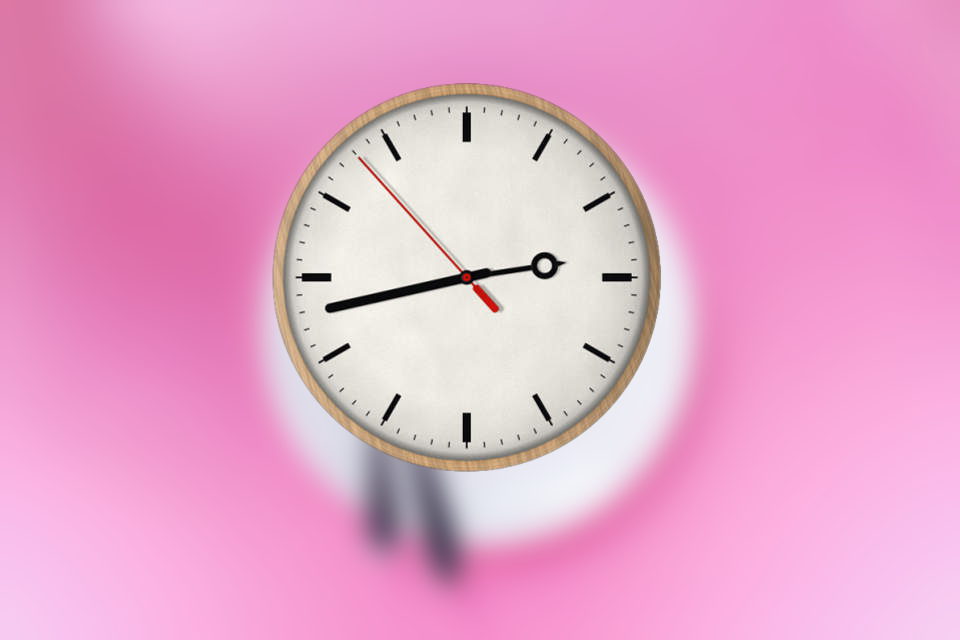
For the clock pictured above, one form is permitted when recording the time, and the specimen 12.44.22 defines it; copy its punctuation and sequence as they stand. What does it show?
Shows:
2.42.53
